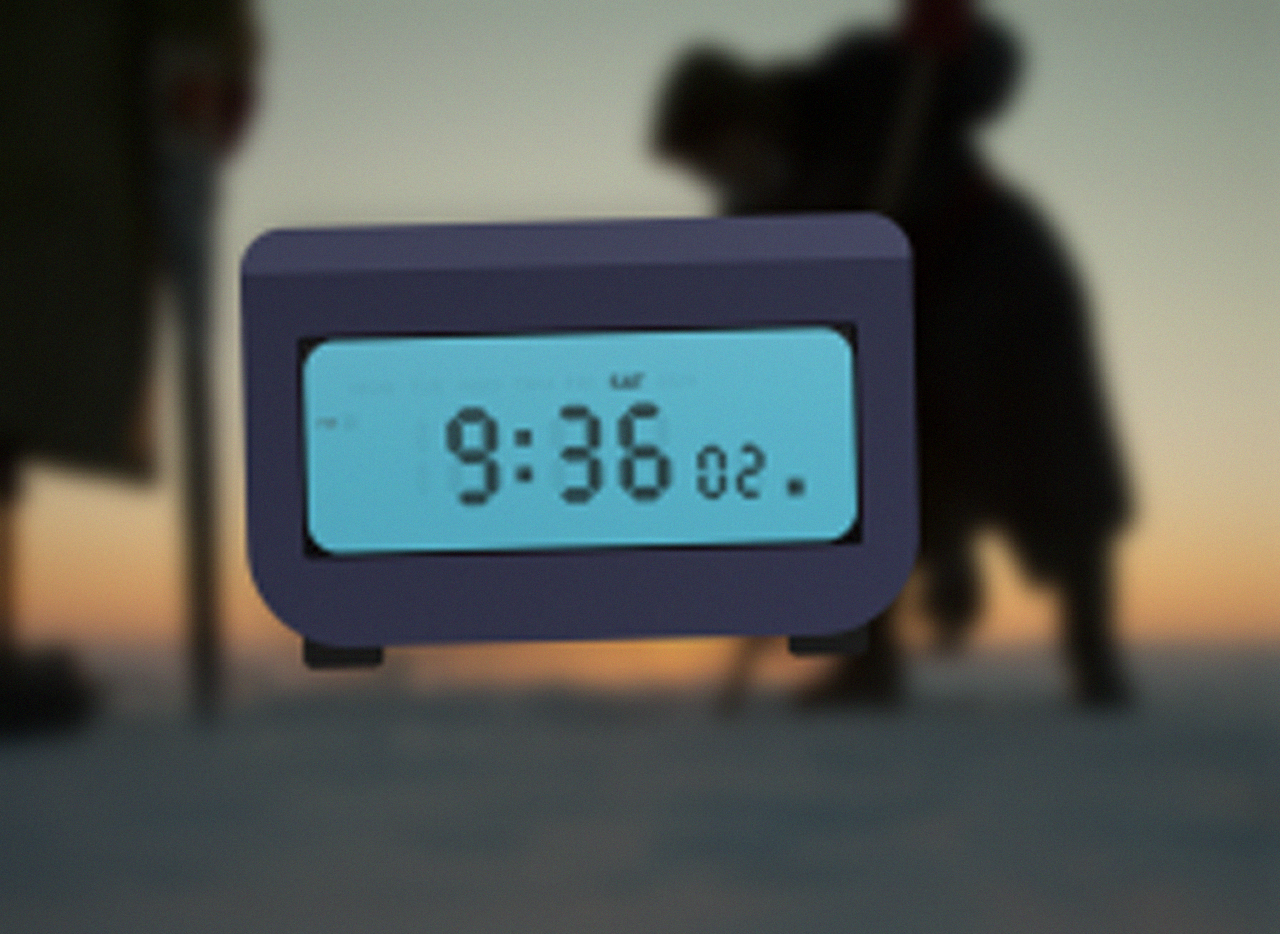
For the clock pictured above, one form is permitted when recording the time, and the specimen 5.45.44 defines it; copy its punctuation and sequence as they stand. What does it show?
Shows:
9.36.02
